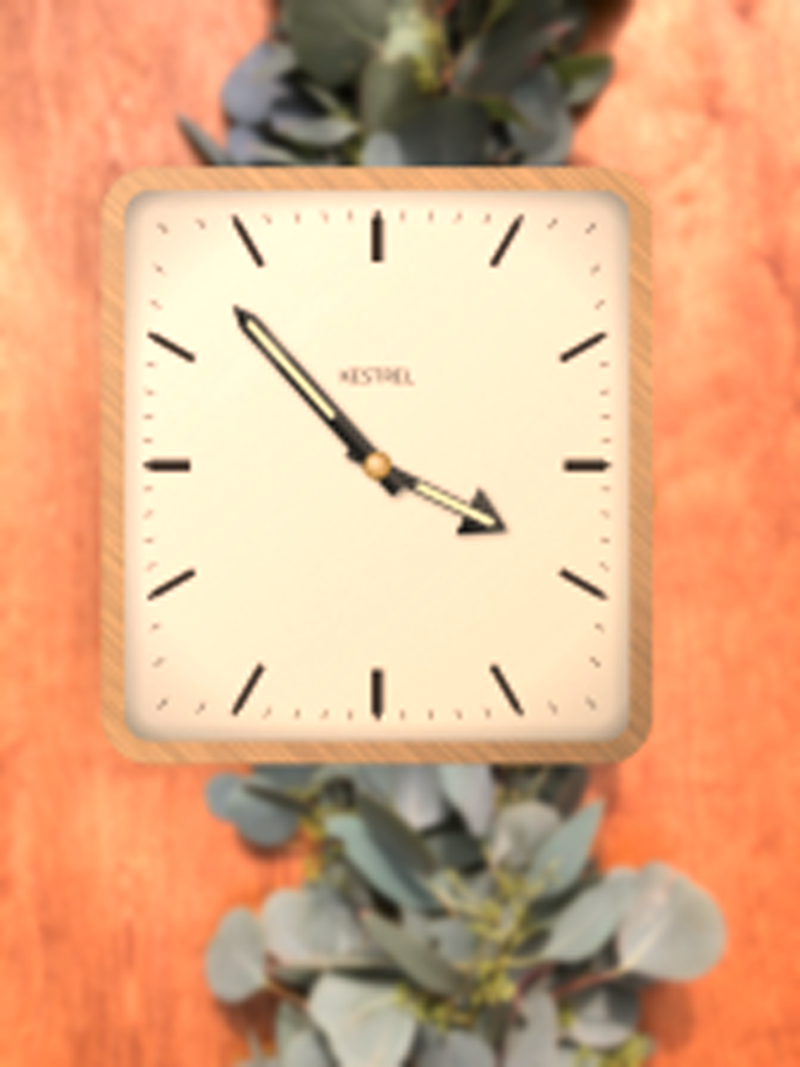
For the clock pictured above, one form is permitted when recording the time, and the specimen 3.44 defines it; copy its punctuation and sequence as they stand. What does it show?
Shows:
3.53
